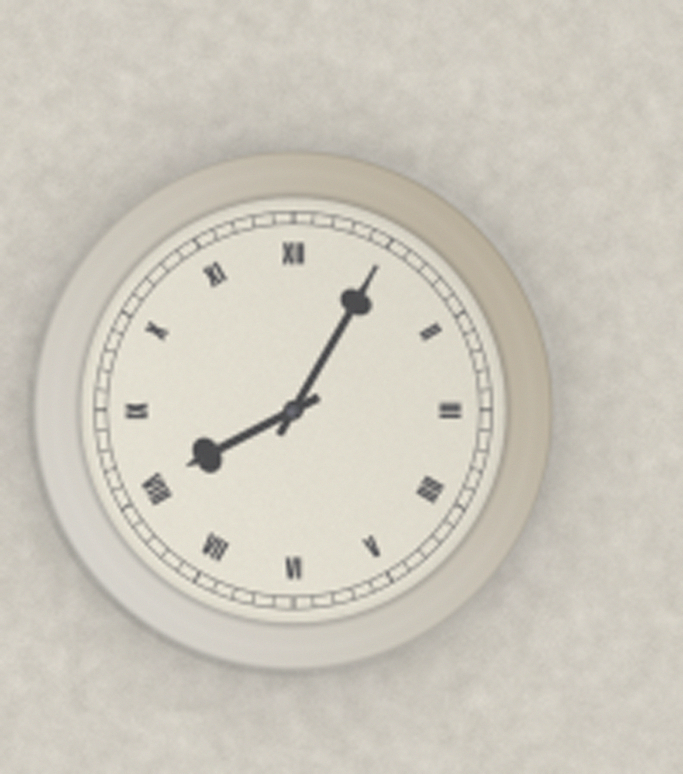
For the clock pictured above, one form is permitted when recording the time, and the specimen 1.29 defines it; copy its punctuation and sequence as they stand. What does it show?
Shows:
8.05
